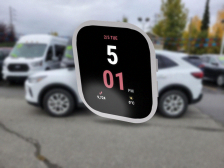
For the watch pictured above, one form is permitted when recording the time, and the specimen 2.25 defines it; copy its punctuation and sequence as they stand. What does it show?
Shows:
5.01
